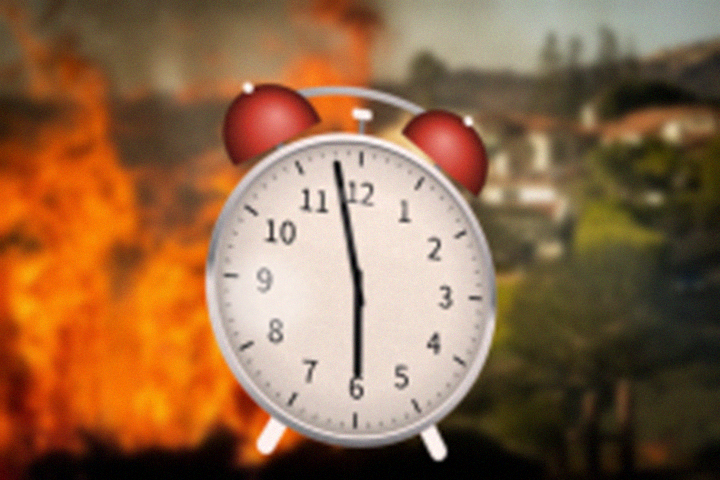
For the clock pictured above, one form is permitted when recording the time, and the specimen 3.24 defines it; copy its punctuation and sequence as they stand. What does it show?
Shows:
5.58
